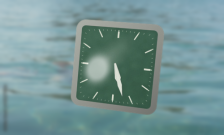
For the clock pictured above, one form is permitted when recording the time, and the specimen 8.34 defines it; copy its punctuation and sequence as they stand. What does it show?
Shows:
5.27
